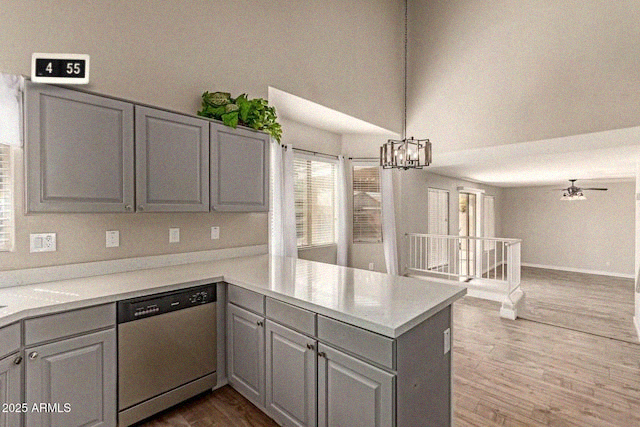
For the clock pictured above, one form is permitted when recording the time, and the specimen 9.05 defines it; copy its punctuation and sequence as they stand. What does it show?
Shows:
4.55
